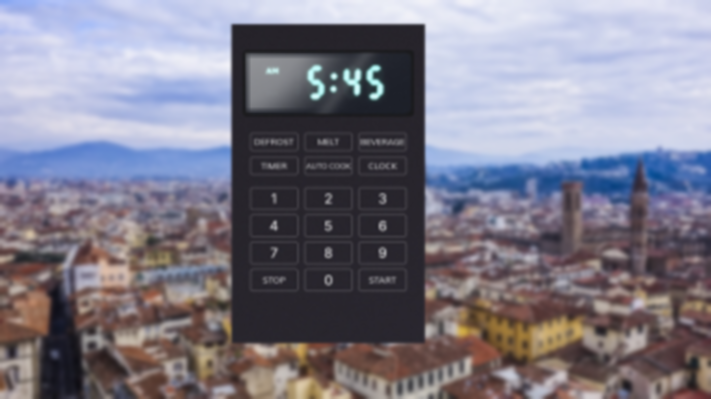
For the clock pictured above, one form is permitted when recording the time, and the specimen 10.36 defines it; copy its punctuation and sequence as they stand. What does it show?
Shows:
5.45
